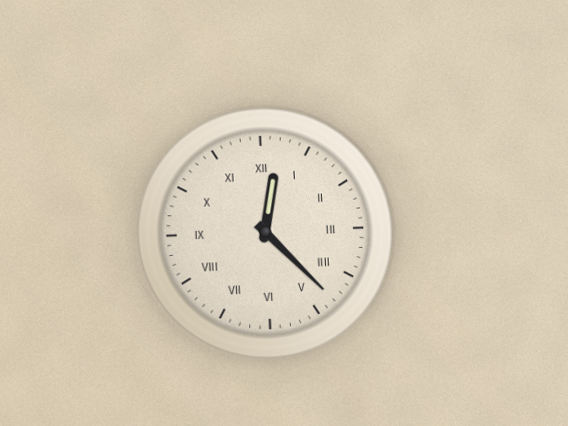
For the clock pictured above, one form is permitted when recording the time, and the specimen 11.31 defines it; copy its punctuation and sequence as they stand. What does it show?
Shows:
12.23
